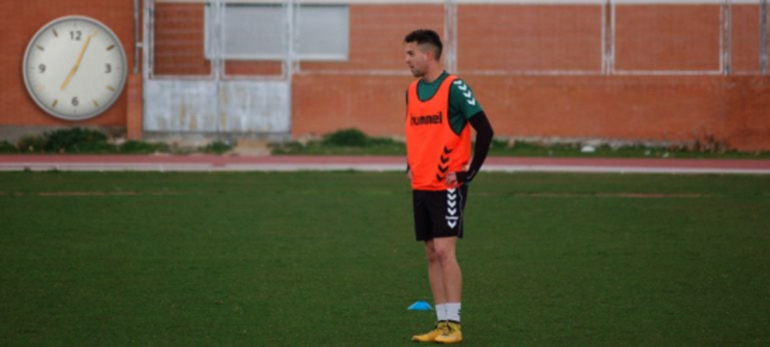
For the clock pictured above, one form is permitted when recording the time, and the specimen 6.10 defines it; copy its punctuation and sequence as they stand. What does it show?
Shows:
7.04
